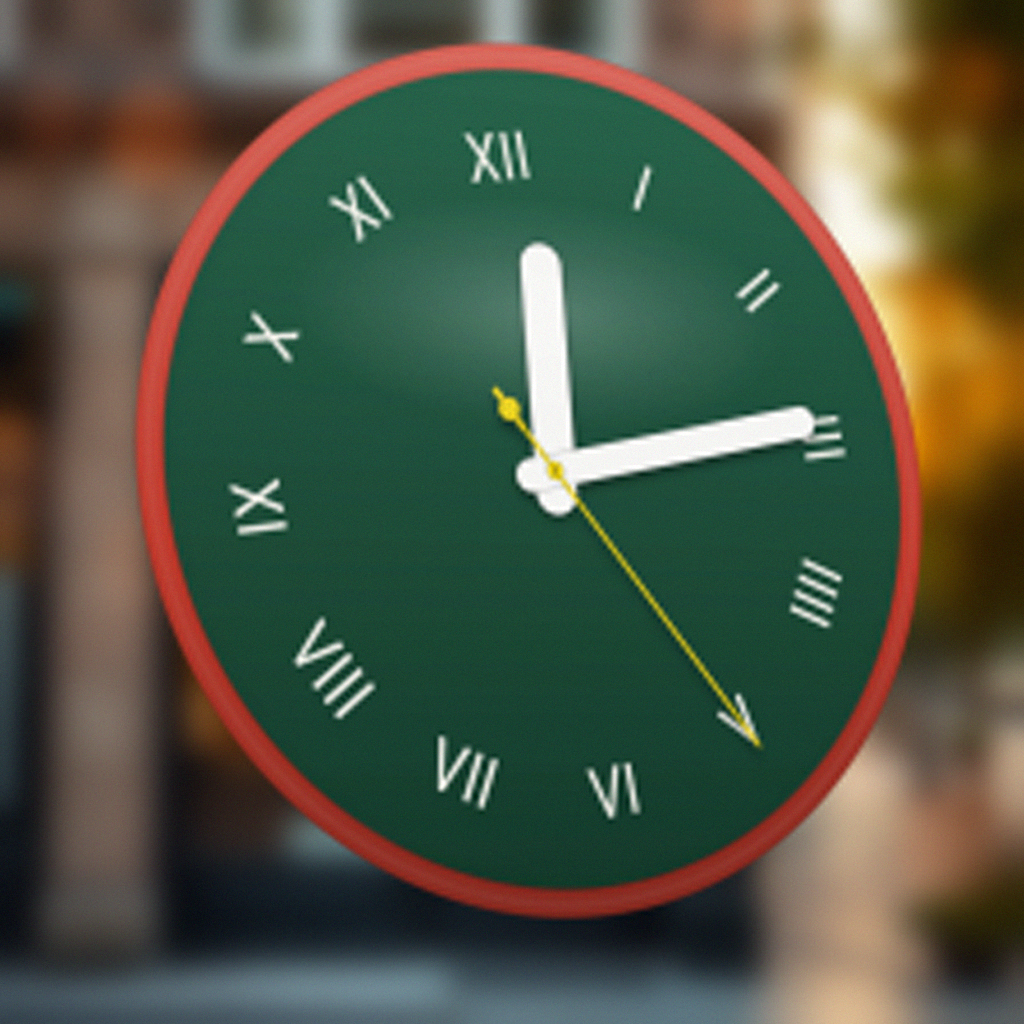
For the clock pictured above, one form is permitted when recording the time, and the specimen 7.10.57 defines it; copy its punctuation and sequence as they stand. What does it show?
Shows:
12.14.25
